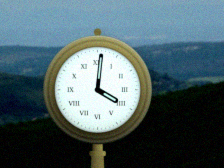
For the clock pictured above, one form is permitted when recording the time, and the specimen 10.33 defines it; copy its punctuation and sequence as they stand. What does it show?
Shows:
4.01
